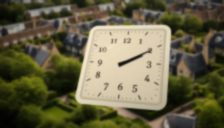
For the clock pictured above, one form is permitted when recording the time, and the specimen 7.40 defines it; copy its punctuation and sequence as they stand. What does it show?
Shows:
2.10
